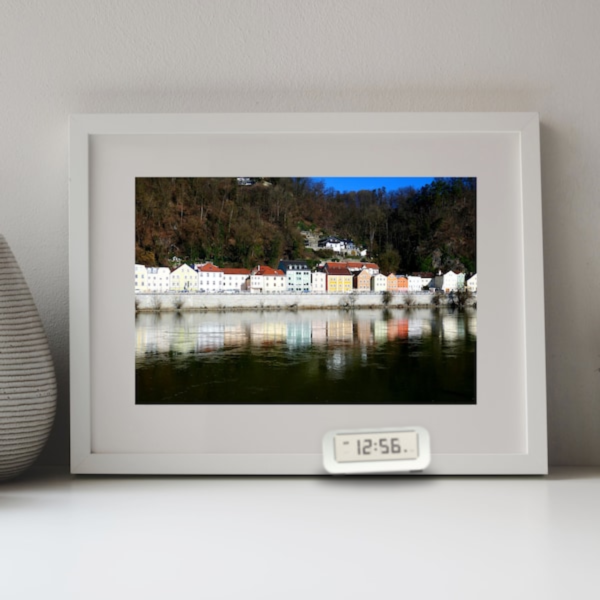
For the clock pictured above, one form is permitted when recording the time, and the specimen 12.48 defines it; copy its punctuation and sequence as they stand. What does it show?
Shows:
12.56
